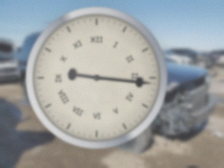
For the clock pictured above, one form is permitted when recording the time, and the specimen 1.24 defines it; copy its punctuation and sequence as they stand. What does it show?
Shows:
9.16
